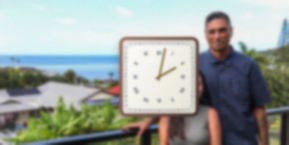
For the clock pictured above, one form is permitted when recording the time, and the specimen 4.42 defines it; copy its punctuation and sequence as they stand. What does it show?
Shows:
2.02
